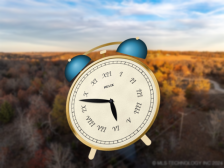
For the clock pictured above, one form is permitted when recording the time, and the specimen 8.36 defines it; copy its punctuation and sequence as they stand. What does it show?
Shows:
5.48
